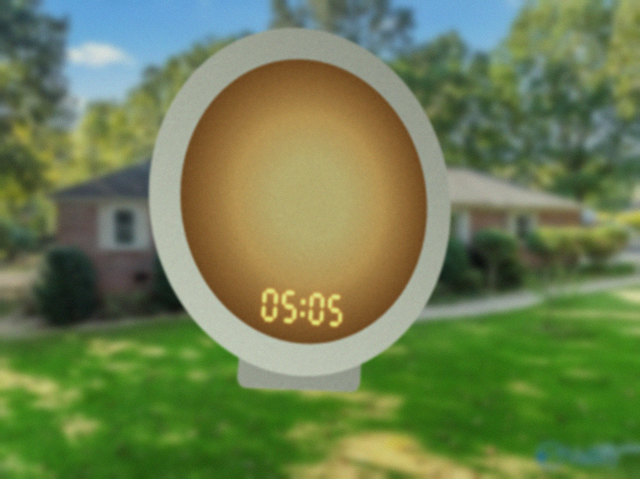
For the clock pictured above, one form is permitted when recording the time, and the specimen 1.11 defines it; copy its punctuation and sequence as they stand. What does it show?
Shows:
5.05
